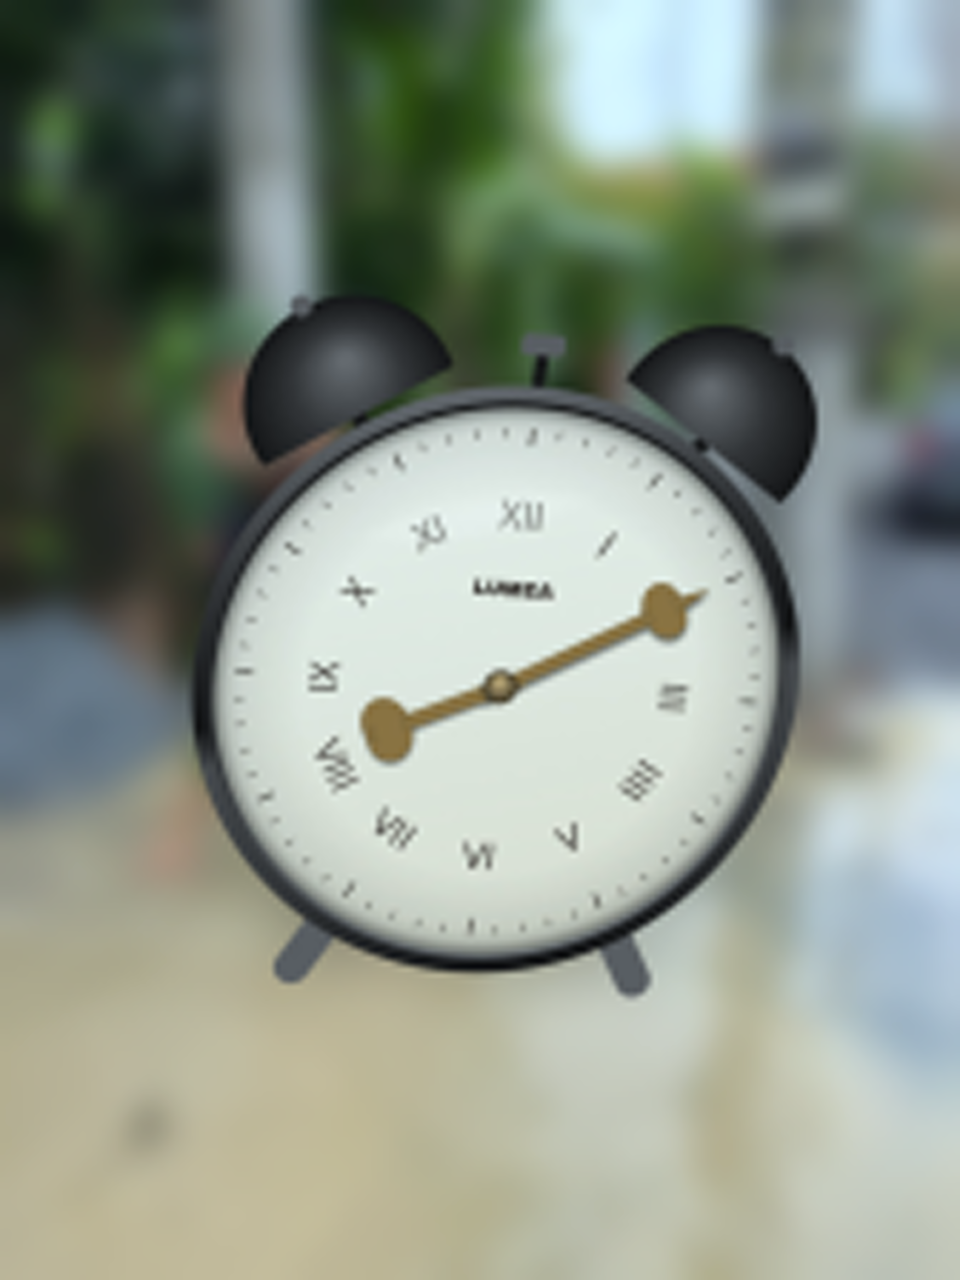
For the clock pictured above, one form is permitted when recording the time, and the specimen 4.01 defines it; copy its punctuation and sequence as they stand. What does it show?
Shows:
8.10
